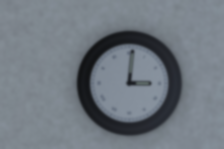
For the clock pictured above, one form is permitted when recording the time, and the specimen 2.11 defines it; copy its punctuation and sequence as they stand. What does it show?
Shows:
3.01
